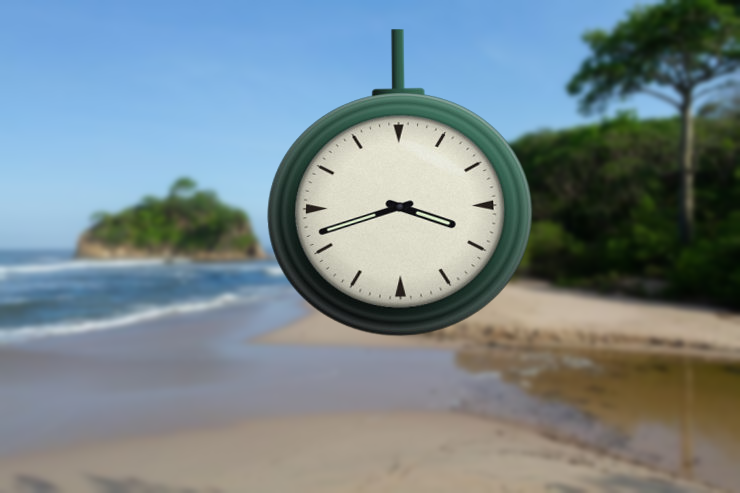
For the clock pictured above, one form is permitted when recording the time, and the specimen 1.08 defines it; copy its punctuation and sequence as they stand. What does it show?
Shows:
3.42
